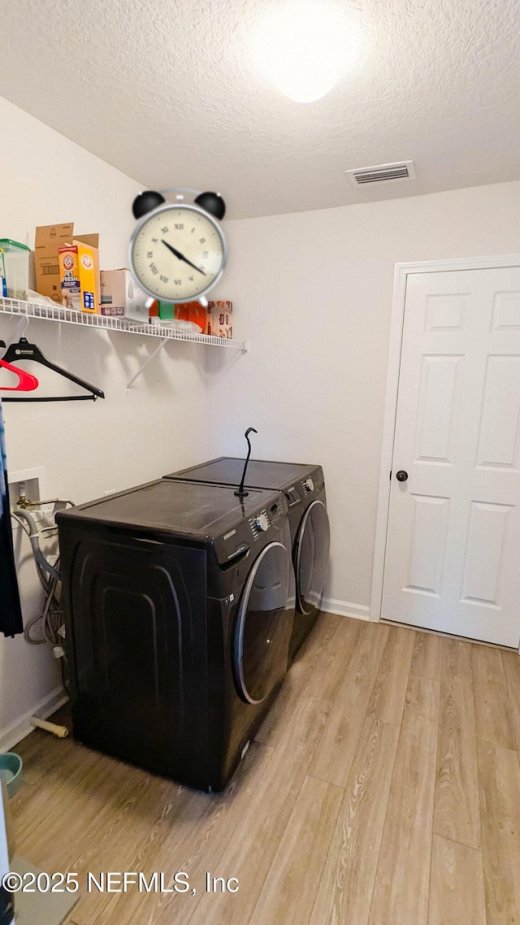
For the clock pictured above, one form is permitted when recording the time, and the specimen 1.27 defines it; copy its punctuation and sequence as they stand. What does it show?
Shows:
10.21
